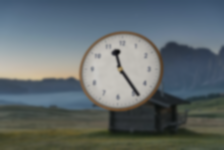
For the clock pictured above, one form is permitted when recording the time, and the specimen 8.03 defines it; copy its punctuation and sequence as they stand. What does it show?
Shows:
11.24
